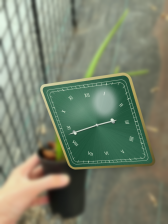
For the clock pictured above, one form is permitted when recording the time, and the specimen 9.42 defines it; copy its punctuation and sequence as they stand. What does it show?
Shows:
2.43
